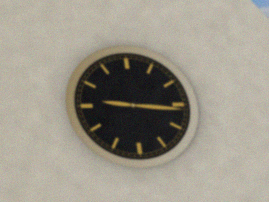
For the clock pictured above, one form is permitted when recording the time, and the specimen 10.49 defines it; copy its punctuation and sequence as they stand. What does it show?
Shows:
9.16
